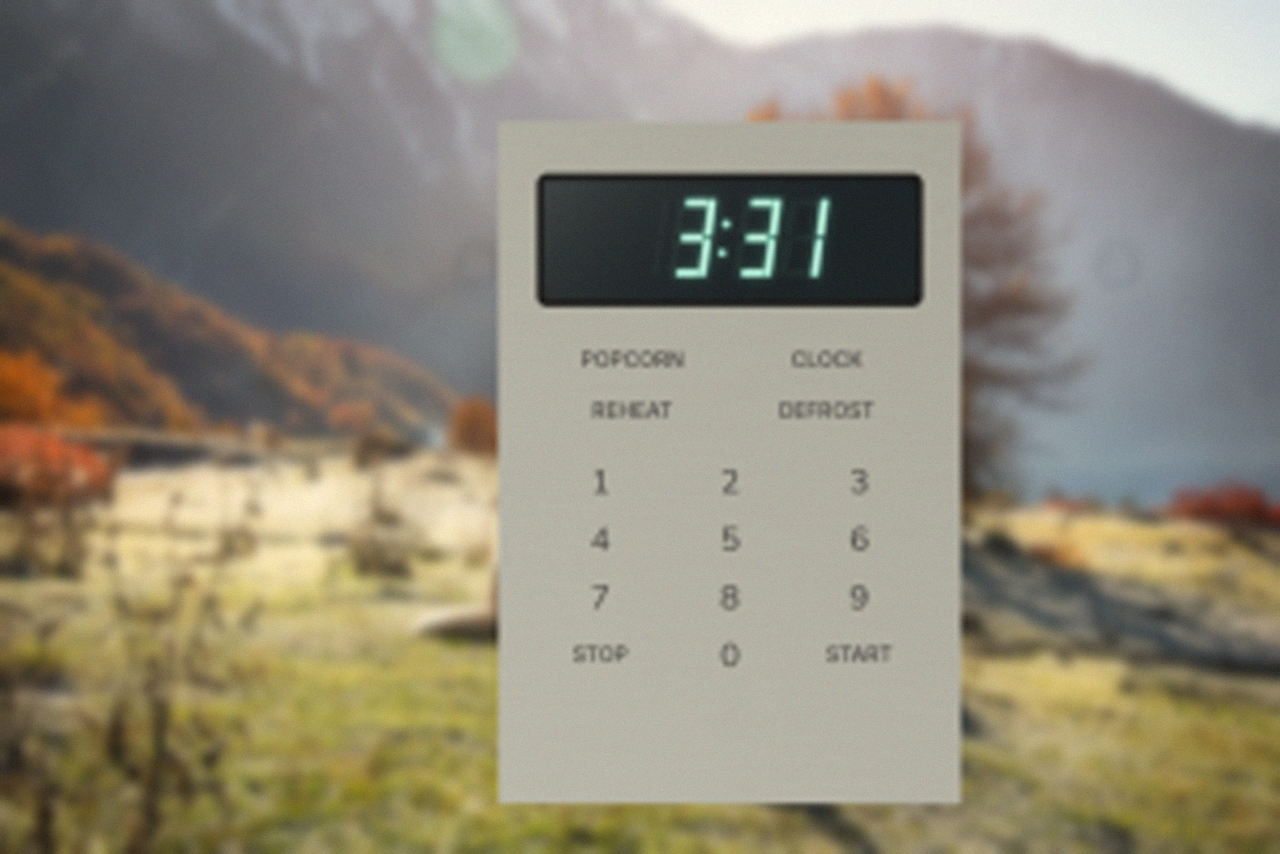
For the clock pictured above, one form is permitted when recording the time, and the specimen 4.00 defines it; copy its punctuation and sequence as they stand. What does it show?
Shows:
3.31
